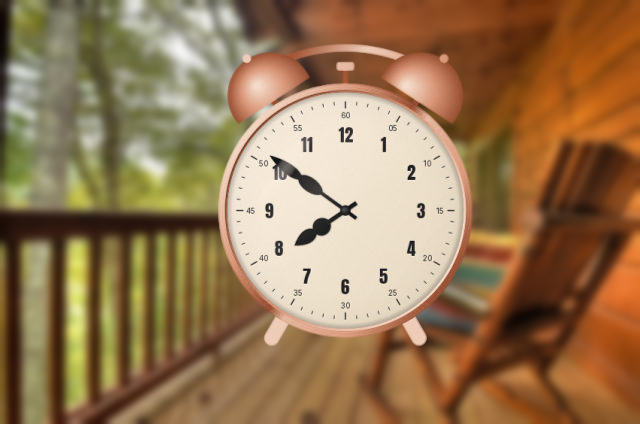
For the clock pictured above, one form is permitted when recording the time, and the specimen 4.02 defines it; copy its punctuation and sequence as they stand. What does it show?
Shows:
7.51
